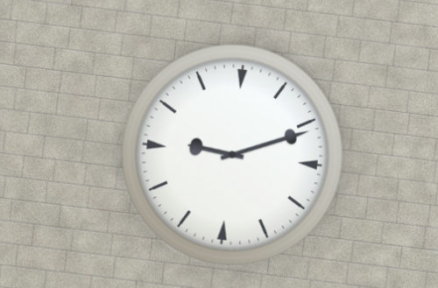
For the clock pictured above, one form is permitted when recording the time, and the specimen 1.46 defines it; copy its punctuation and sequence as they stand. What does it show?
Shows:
9.11
